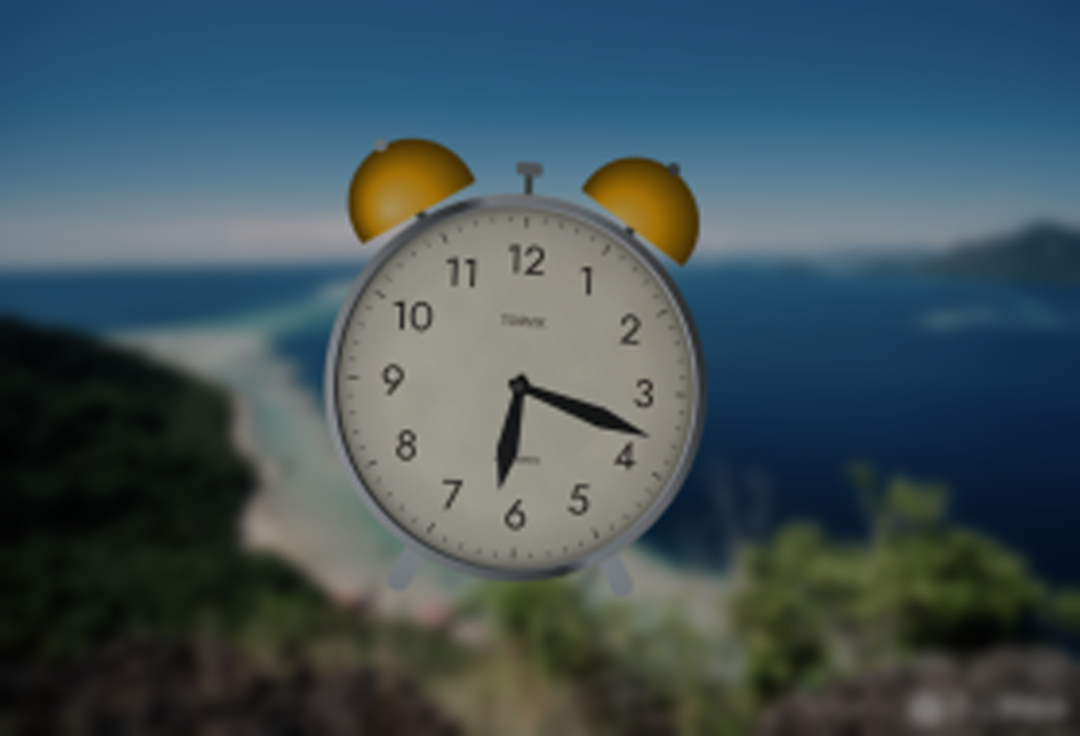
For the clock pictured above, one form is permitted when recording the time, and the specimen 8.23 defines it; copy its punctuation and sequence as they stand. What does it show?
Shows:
6.18
